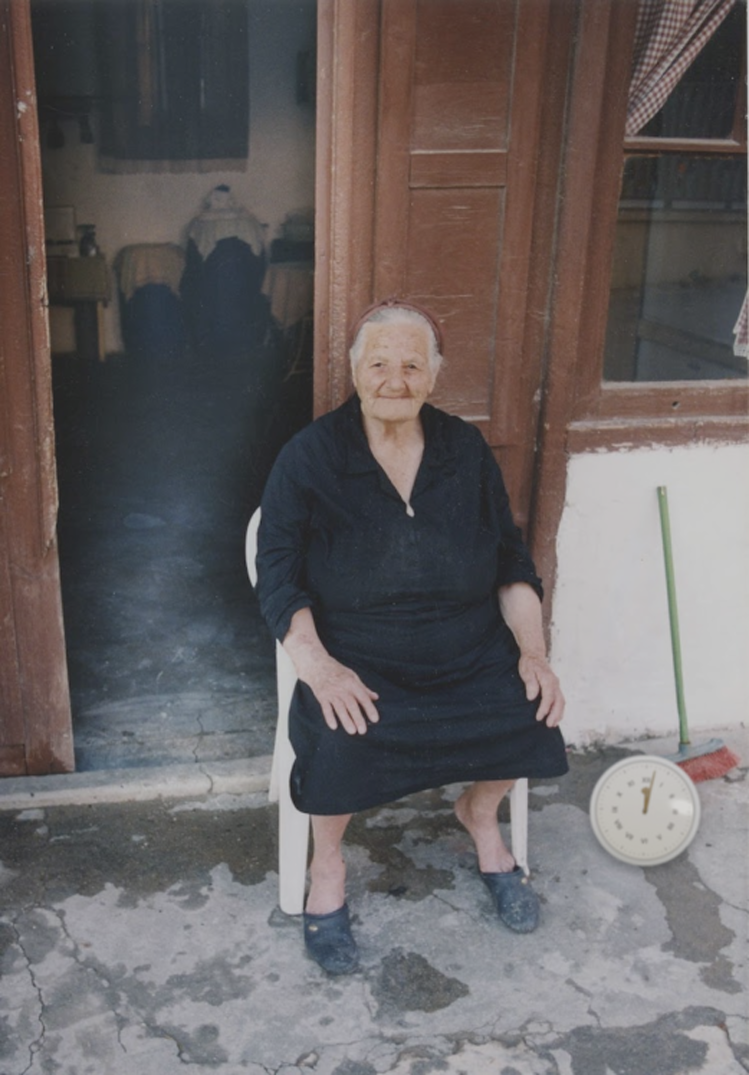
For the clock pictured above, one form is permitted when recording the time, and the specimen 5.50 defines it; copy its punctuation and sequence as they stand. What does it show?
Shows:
12.02
